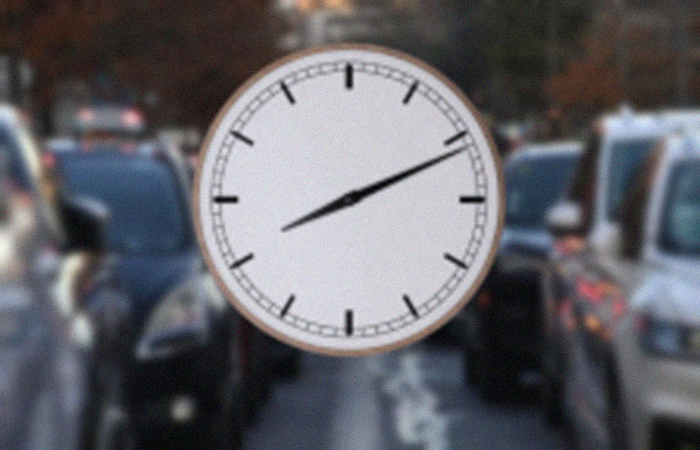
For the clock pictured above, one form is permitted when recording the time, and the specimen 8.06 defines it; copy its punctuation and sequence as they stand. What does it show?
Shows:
8.11
